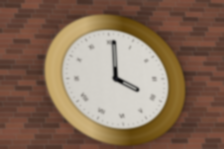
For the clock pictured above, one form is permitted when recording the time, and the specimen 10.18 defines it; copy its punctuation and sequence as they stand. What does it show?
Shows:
4.01
